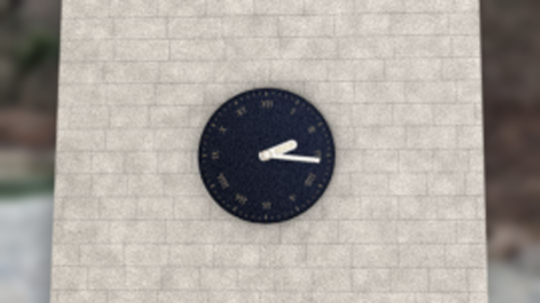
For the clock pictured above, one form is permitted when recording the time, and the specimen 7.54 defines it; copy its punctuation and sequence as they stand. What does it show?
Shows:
2.16
